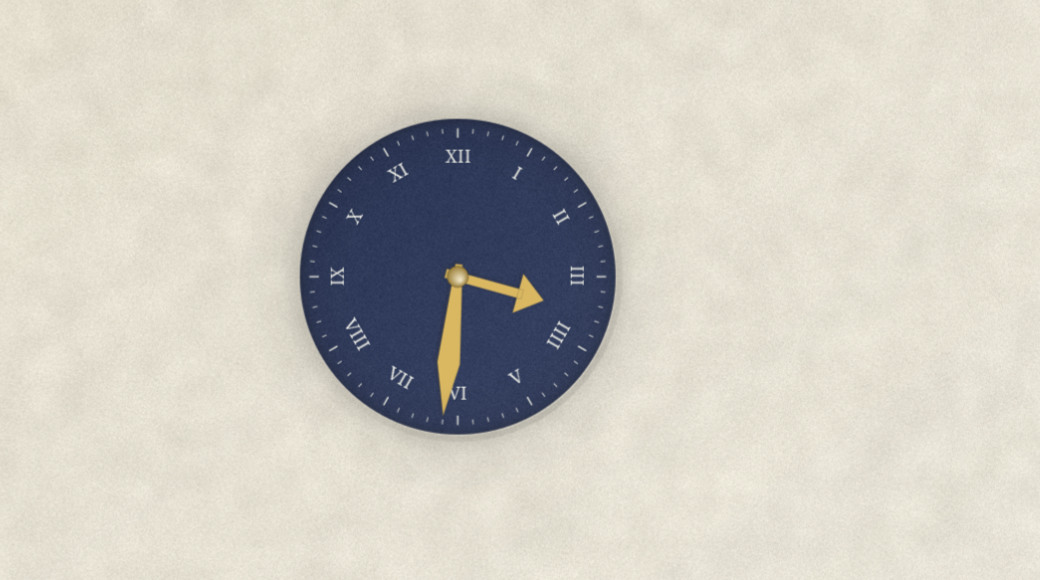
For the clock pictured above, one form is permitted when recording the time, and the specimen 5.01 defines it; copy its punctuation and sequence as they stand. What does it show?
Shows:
3.31
